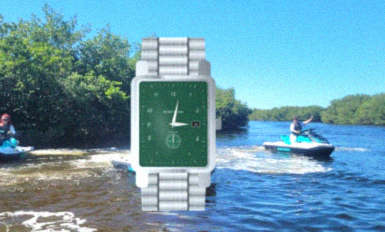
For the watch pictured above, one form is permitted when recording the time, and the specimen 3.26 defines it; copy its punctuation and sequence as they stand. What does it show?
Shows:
3.02
